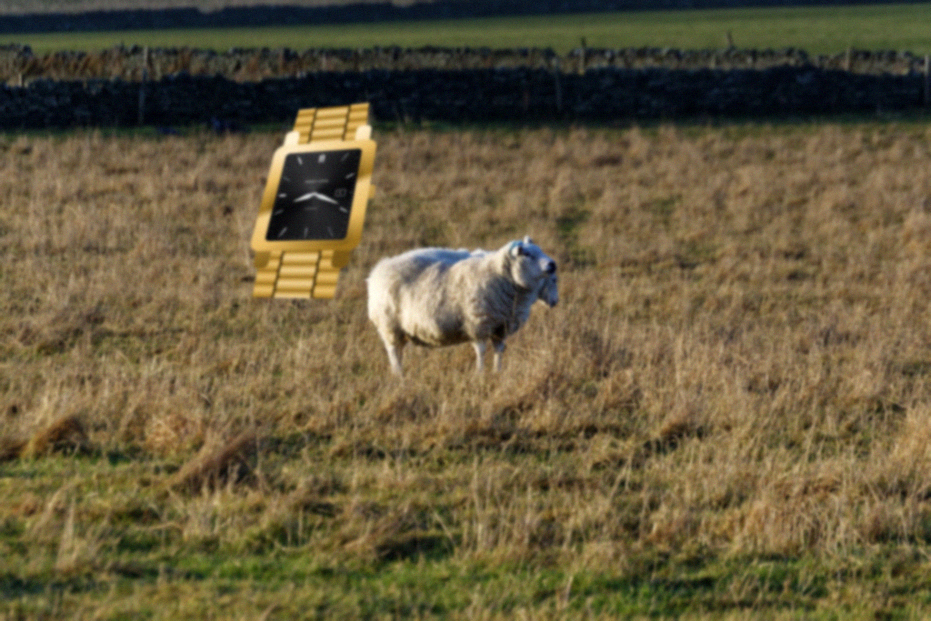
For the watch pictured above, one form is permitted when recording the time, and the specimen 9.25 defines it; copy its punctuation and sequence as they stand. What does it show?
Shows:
8.19
